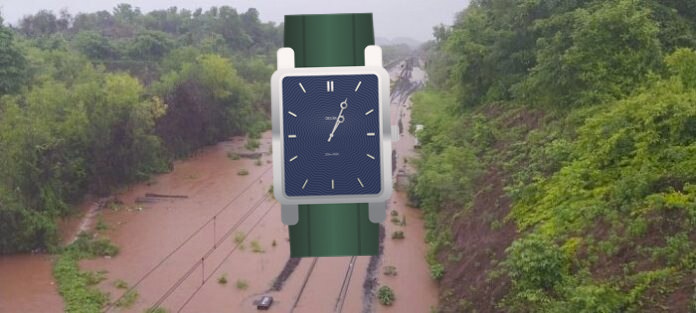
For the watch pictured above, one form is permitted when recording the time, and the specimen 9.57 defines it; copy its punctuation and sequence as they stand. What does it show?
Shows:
1.04
